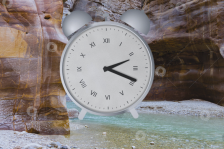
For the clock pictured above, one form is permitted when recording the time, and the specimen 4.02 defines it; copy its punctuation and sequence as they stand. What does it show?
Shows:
2.19
